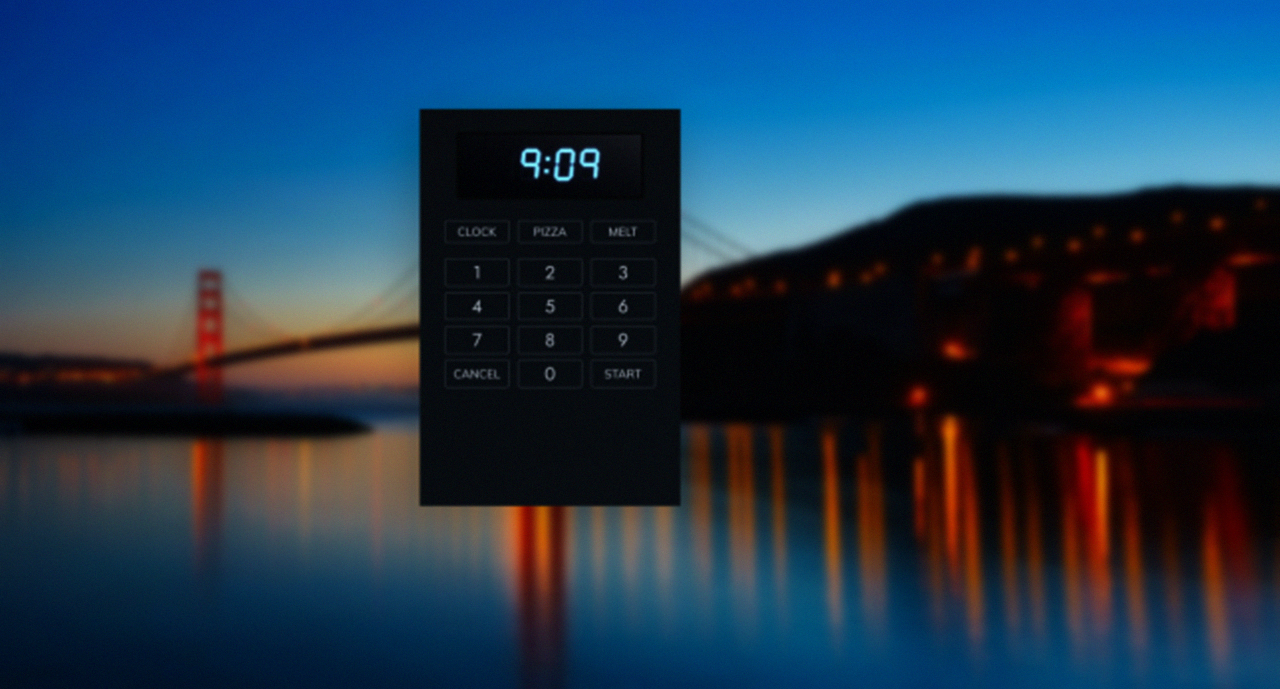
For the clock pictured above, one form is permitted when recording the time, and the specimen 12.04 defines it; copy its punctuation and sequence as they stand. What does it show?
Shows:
9.09
